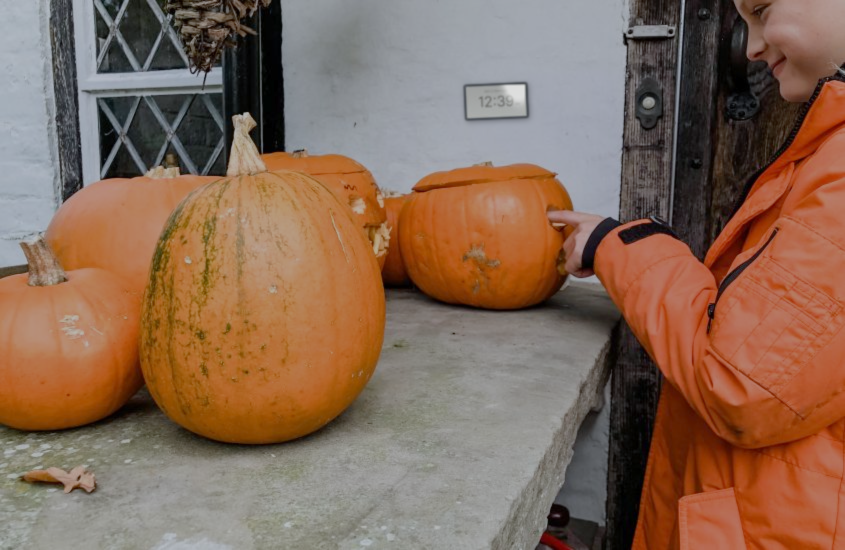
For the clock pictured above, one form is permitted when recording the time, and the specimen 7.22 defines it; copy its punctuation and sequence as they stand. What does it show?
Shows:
12.39
